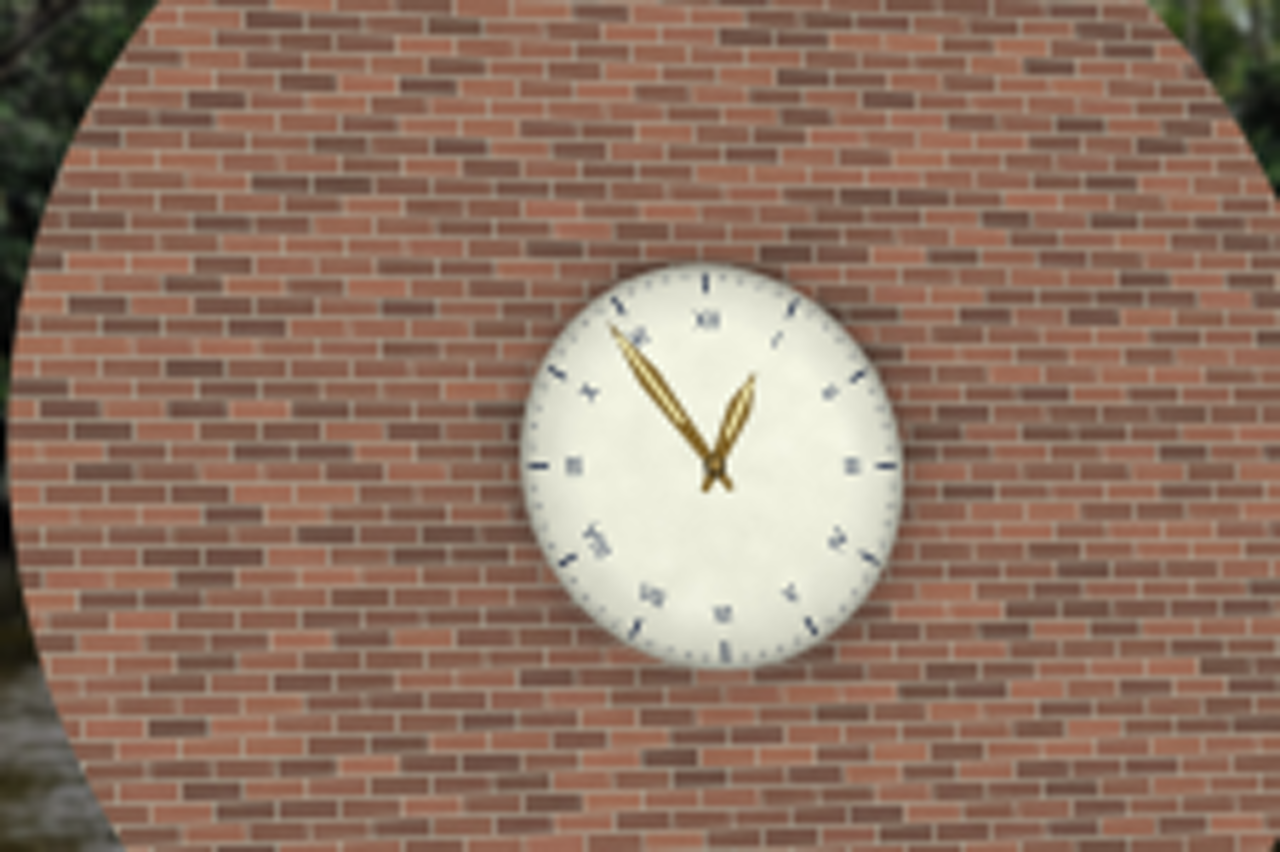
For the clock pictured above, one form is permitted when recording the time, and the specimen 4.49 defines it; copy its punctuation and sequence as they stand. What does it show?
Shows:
12.54
